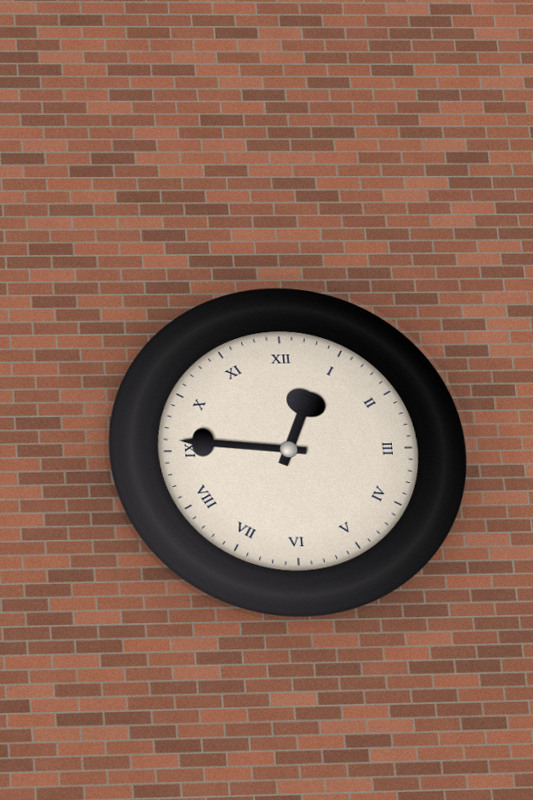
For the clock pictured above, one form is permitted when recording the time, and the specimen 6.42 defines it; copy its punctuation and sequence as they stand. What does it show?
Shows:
12.46
